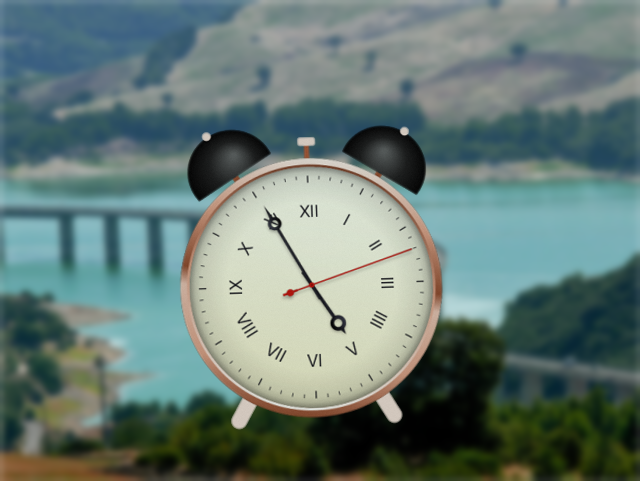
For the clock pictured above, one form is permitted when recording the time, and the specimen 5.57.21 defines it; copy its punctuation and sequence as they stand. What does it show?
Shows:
4.55.12
